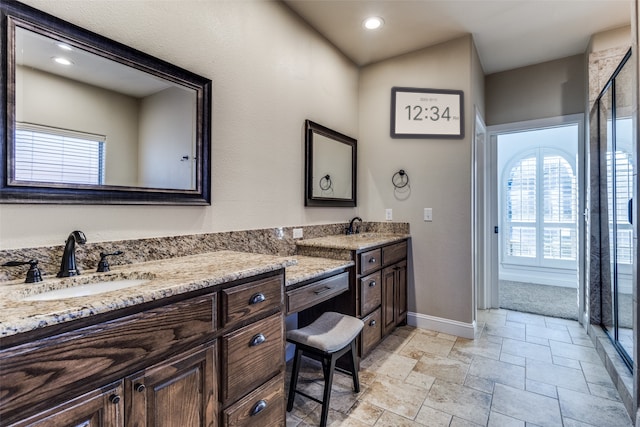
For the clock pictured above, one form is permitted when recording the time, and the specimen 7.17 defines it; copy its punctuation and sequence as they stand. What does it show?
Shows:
12.34
